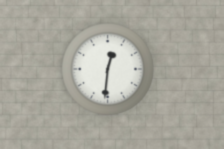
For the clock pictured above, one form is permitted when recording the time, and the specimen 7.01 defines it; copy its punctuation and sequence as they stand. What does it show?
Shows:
12.31
